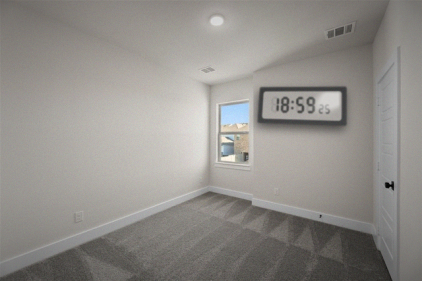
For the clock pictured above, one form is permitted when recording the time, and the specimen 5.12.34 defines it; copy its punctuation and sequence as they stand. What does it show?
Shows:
18.59.25
